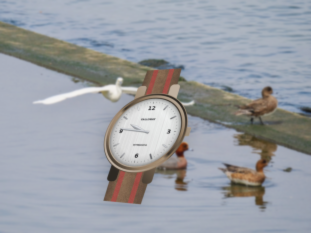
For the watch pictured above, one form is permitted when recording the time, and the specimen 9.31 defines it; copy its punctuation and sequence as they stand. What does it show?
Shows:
9.46
